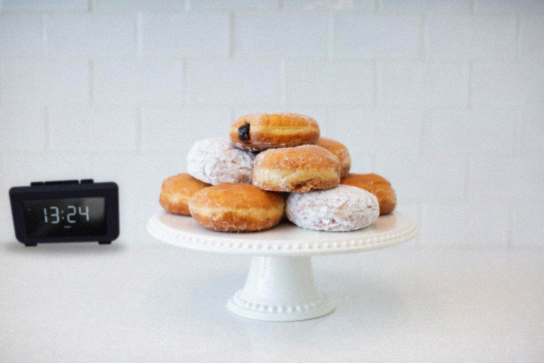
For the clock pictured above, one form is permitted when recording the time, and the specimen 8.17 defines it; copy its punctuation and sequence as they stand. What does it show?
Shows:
13.24
